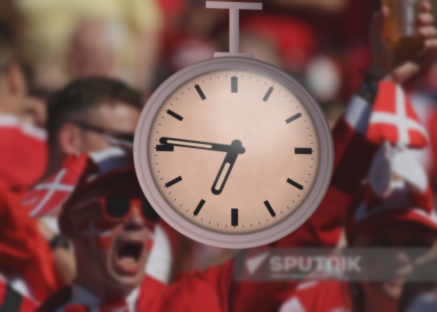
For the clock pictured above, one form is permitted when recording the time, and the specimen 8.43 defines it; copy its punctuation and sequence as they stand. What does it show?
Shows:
6.46
